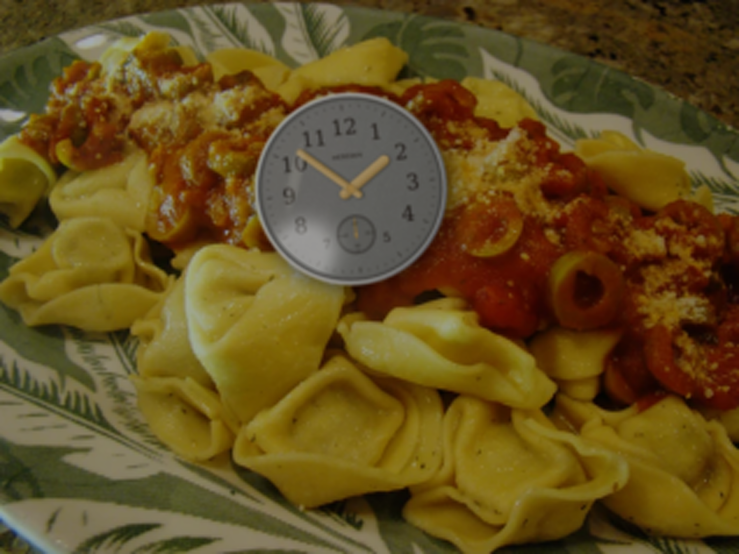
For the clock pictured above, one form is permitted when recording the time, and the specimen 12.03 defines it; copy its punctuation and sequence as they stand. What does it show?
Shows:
1.52
